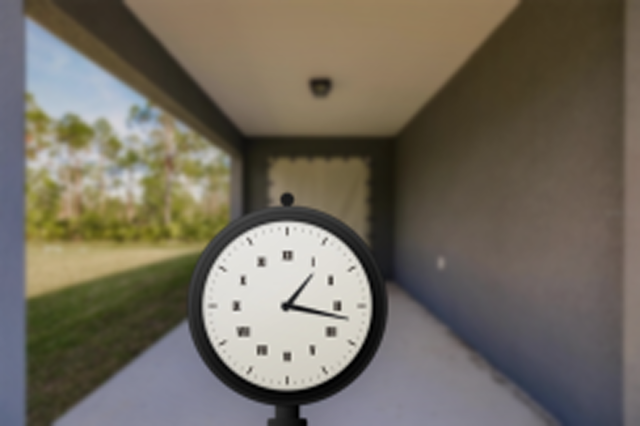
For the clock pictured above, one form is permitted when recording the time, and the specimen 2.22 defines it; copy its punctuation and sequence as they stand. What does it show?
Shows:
1.17
